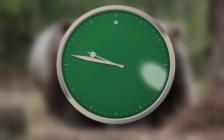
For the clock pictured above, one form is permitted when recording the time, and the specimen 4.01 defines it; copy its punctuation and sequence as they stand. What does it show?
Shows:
9.47
